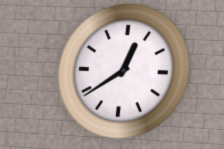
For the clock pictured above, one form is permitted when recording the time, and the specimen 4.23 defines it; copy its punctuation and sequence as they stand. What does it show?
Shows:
12.39
